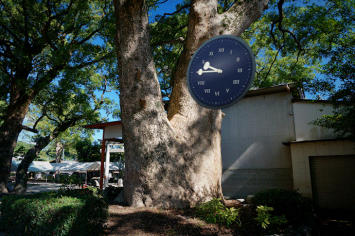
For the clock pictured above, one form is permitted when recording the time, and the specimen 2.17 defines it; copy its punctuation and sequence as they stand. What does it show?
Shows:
9.45
